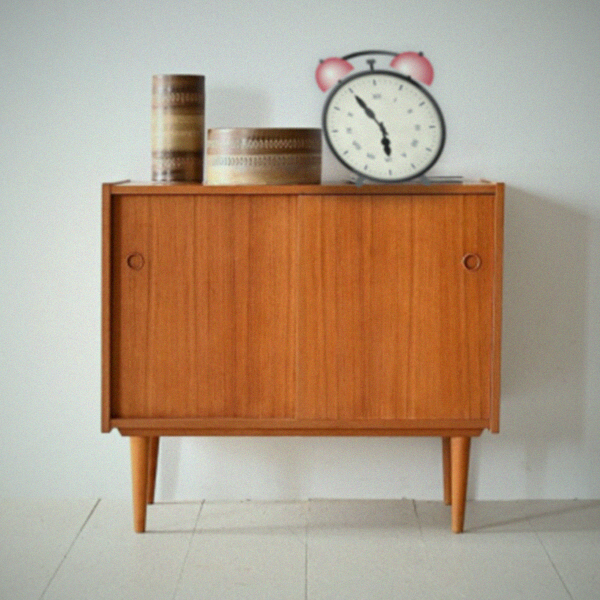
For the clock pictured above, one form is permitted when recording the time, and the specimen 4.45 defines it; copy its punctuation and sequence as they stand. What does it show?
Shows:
5.55
